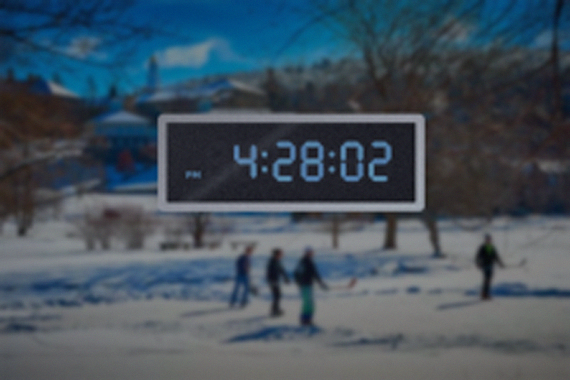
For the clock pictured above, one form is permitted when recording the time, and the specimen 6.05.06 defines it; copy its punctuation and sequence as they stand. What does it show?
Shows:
4.28.02
